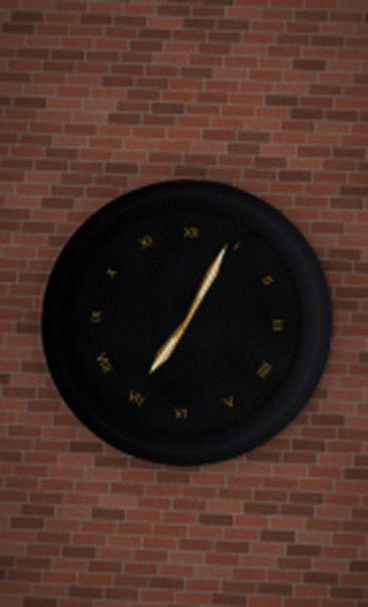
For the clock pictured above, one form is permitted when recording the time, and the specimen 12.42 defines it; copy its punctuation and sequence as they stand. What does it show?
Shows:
7.04
